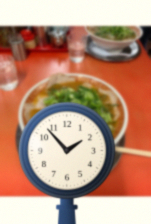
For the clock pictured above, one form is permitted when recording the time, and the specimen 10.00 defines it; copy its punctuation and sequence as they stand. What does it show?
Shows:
1.53
